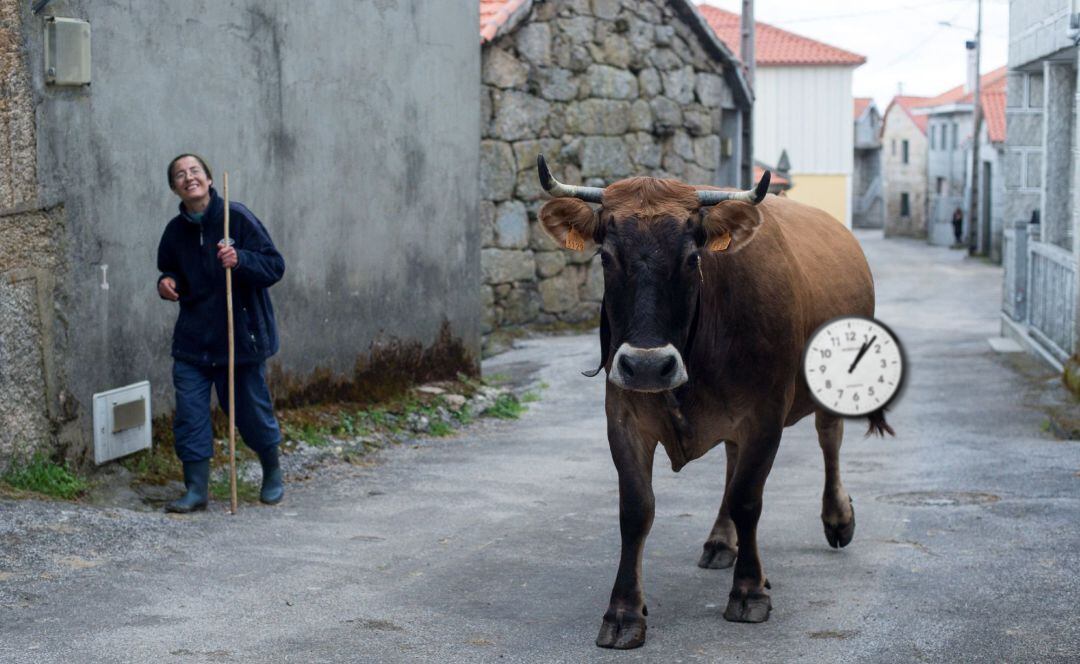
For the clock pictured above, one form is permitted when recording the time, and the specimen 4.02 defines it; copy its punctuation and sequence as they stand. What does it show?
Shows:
1.07
